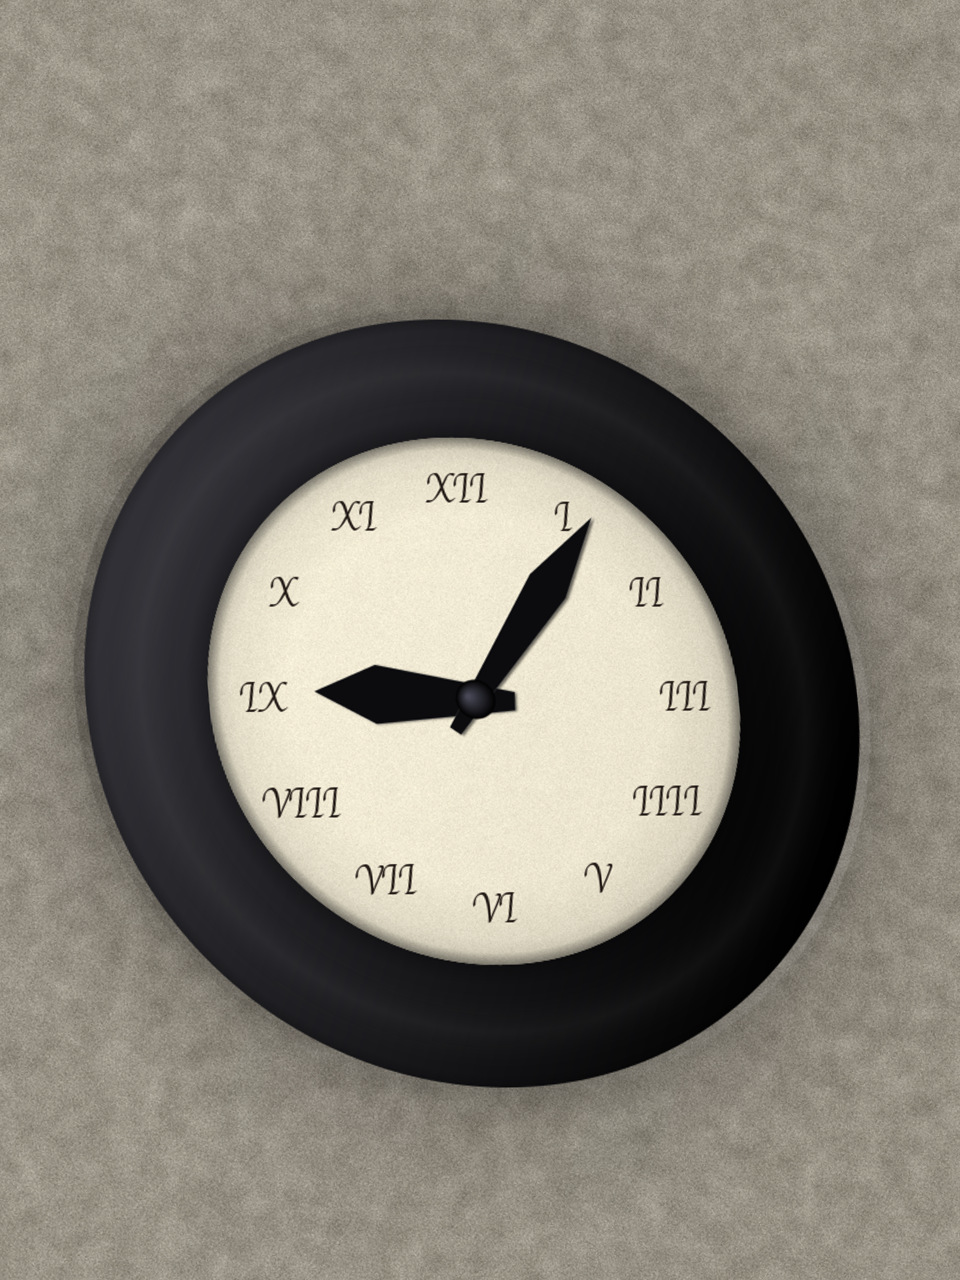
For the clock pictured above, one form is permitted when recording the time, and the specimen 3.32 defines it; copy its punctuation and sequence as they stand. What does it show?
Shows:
9.06
